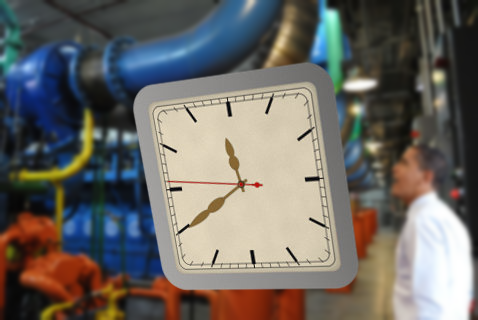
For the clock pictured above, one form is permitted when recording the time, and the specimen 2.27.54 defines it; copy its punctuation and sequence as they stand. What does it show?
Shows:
11.39.46
